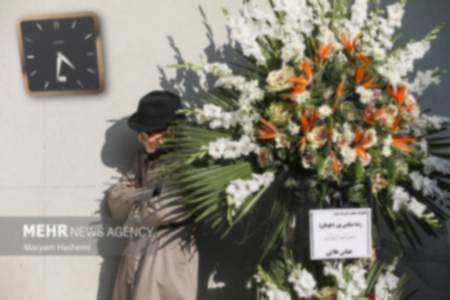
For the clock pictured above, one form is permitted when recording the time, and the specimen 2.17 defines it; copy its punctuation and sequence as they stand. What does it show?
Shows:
4.32
